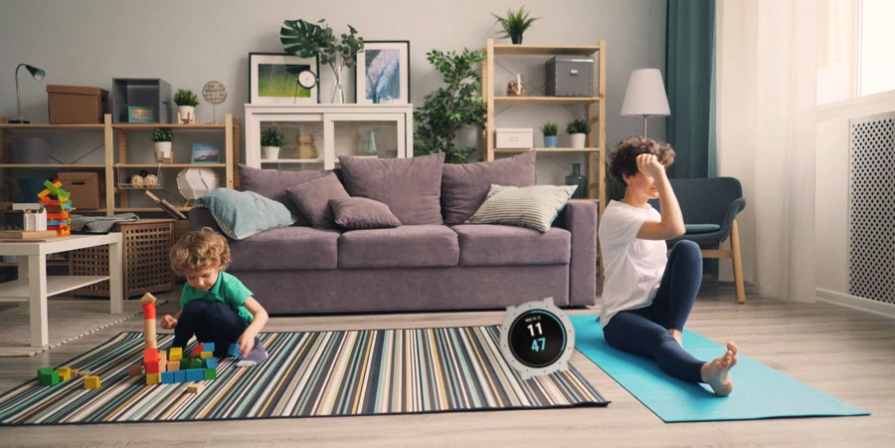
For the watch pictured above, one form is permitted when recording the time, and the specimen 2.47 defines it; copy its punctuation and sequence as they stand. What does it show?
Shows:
11.47
